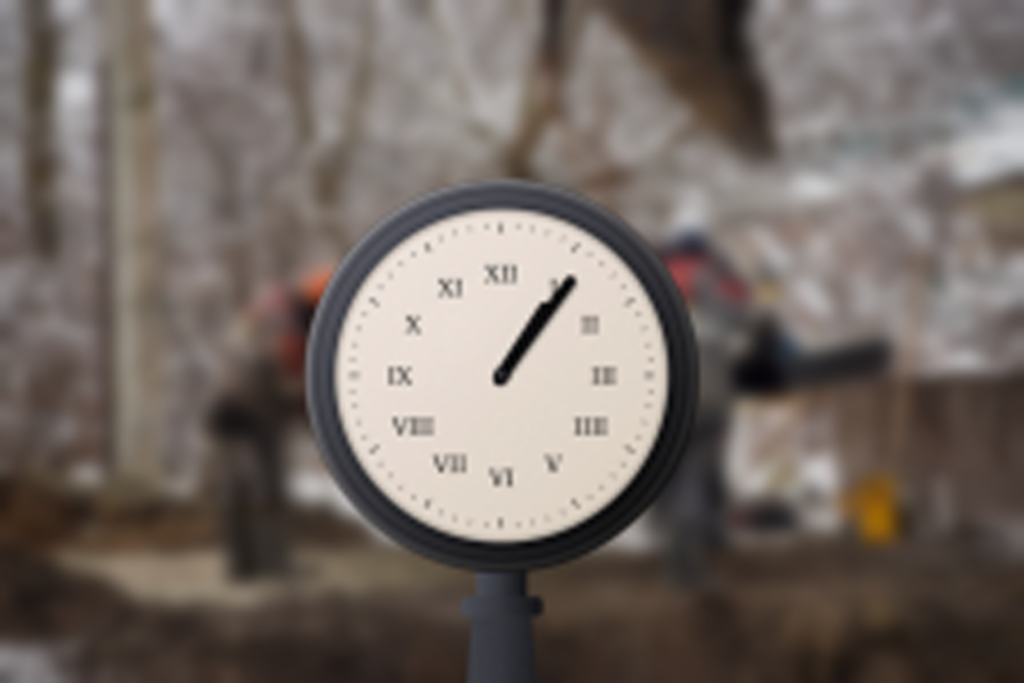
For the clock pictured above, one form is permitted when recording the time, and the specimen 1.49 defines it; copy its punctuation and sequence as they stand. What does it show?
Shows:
1.06
